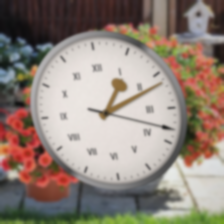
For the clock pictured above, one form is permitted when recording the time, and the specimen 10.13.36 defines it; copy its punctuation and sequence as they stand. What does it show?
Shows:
1.11.18
